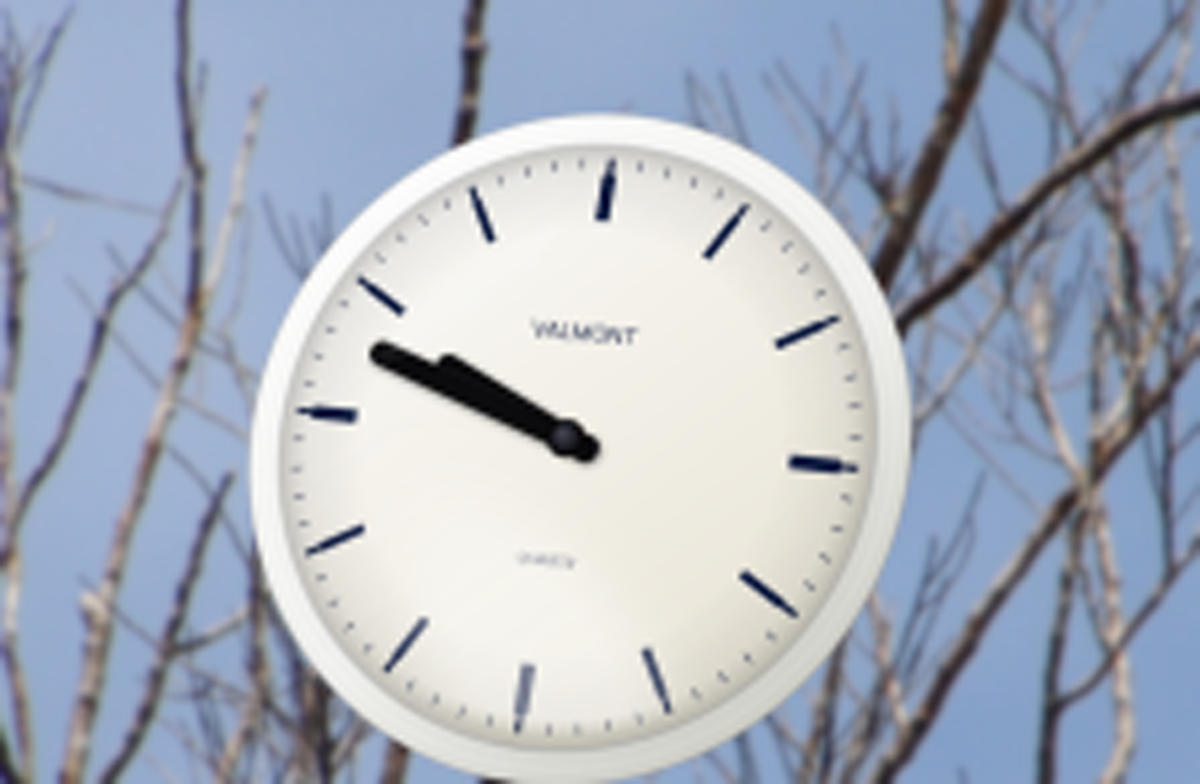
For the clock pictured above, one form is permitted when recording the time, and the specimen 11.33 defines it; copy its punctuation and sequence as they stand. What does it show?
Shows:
9.48
